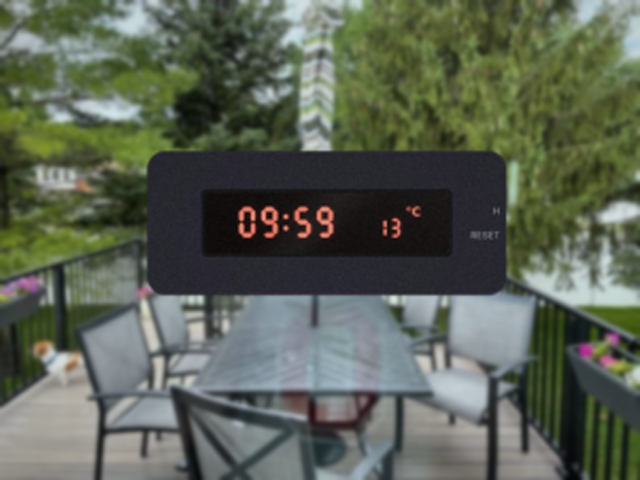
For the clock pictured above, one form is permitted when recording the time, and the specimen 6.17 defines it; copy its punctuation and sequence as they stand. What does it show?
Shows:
9.59
